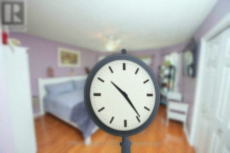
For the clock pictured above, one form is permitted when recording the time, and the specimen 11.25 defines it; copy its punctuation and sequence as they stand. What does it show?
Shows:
10.24
